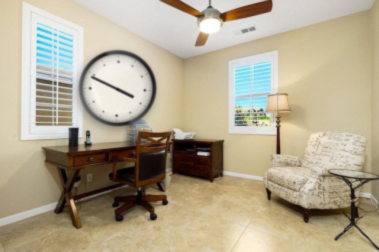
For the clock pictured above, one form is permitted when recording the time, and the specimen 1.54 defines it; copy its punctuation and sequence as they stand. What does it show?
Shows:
3.49
